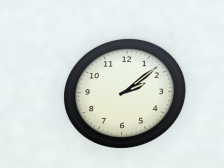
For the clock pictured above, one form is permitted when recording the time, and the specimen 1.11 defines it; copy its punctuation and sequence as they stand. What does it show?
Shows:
2.08
